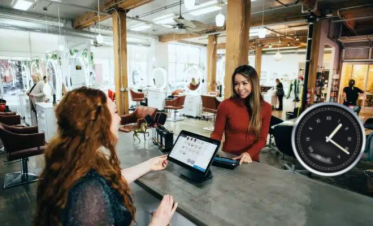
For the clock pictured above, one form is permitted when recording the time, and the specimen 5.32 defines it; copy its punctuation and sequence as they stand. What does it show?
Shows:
1.21
